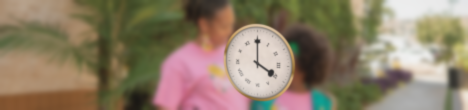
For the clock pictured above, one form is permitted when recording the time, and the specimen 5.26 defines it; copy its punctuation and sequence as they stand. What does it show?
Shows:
4.00
